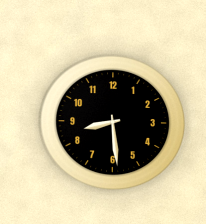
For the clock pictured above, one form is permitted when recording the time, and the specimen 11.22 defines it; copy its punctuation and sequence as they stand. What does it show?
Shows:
8.29
